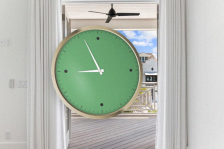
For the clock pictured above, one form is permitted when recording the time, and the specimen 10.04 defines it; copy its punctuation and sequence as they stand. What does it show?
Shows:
8.56
